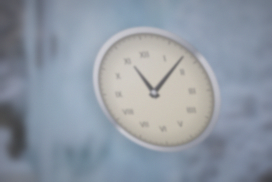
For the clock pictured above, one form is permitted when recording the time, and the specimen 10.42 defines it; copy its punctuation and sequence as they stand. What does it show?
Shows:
11.08
